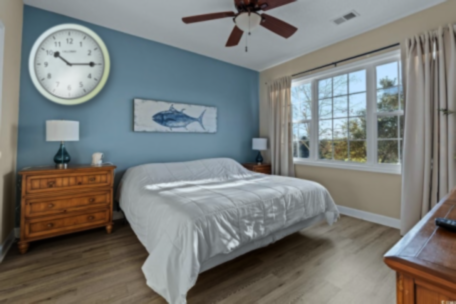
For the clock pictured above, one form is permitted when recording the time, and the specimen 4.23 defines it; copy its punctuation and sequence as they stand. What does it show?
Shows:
10.15
